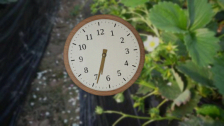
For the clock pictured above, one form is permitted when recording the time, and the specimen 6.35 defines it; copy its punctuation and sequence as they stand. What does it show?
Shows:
6.34
